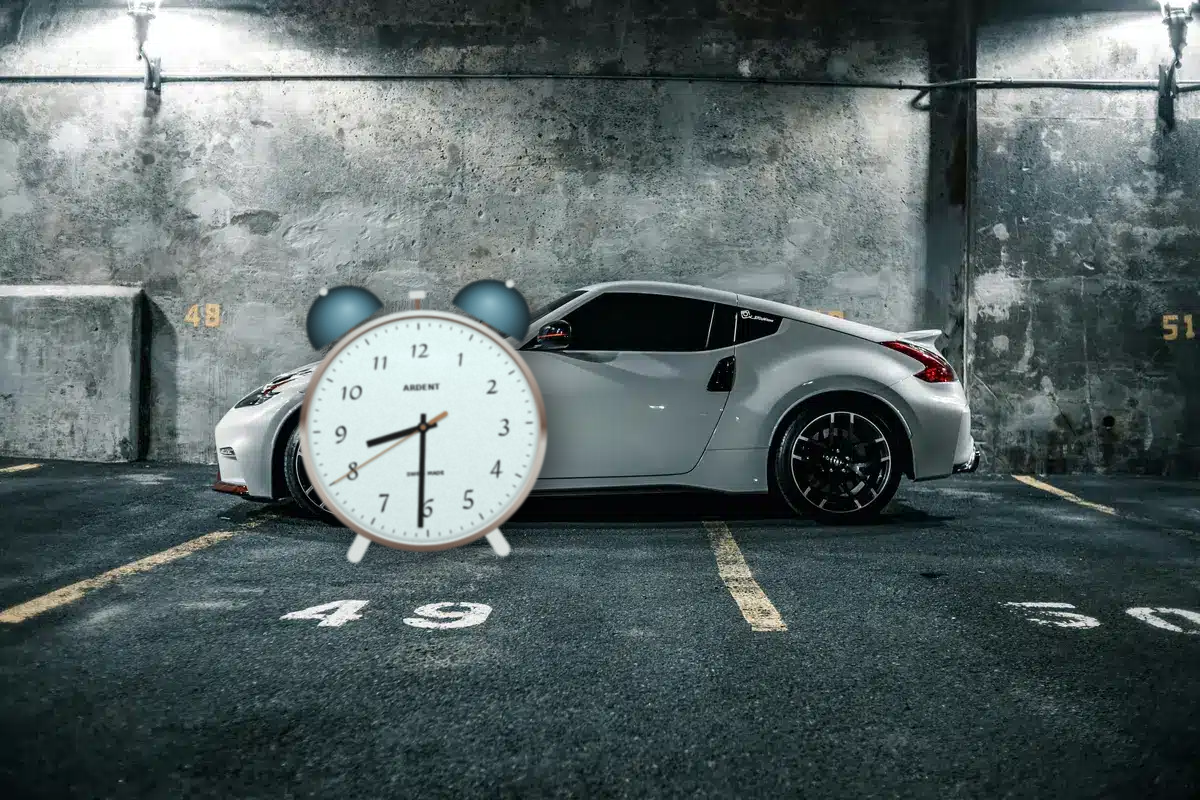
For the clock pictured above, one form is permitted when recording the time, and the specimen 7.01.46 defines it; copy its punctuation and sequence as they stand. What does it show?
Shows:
8.30.40
